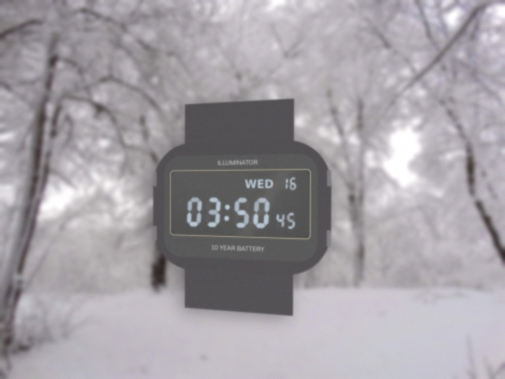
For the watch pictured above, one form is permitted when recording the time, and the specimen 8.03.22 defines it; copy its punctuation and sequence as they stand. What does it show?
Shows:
3.50.45
